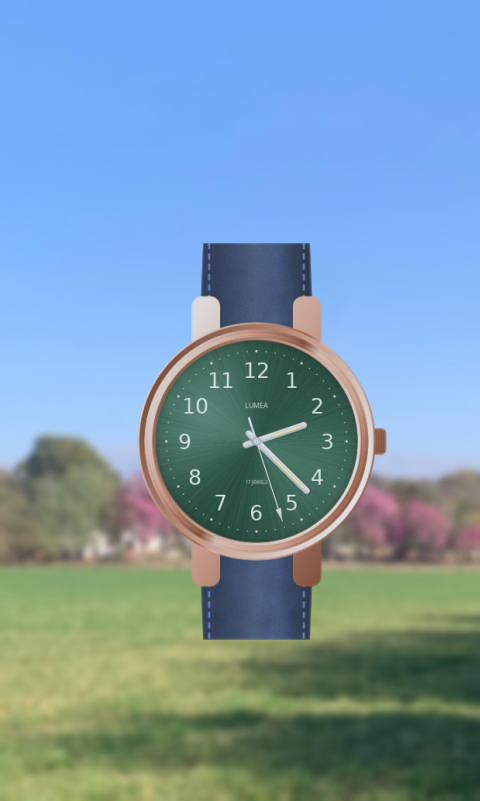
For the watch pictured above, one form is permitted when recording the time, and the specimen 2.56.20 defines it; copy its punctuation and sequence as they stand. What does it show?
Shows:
2.22.27
